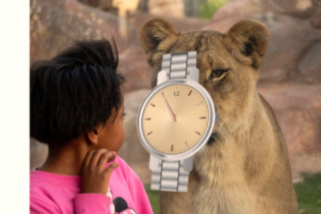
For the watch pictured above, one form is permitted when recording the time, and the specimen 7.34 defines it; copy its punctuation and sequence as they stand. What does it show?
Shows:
10.55
